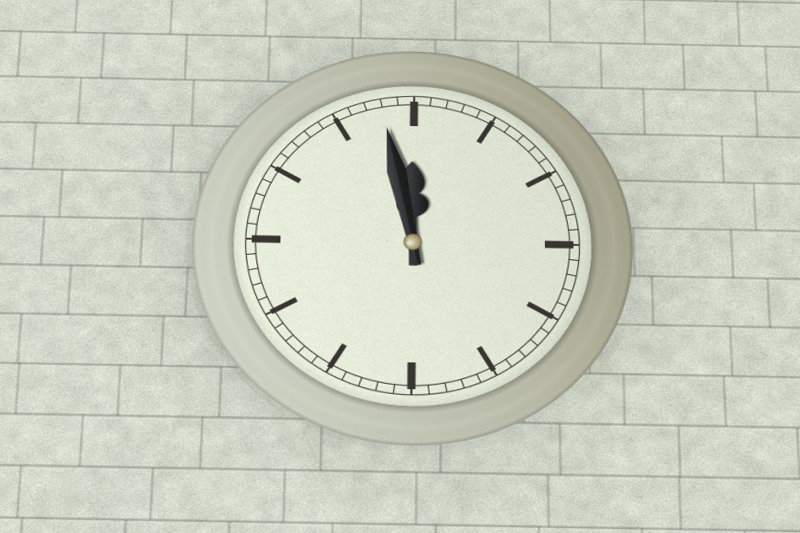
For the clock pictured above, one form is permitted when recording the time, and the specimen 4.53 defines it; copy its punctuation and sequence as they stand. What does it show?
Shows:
11.58
